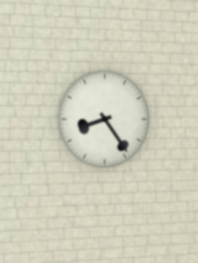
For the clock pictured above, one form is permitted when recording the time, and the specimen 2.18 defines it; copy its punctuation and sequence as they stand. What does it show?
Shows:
8.24
